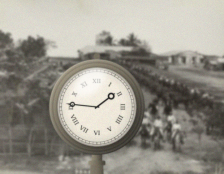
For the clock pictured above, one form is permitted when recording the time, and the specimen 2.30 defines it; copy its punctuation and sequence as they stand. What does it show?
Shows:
1.46
